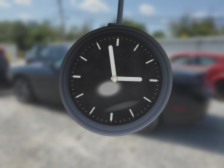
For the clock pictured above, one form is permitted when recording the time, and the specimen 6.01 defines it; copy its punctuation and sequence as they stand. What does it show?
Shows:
2.58
